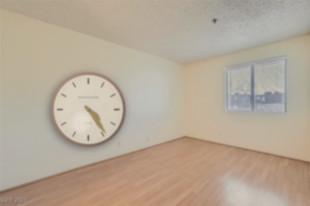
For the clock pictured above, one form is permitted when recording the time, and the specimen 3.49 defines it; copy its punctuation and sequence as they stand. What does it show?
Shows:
4.24
